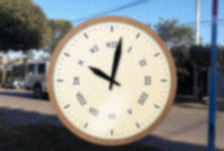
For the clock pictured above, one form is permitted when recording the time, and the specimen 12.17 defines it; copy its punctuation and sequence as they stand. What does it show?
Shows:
10.02
